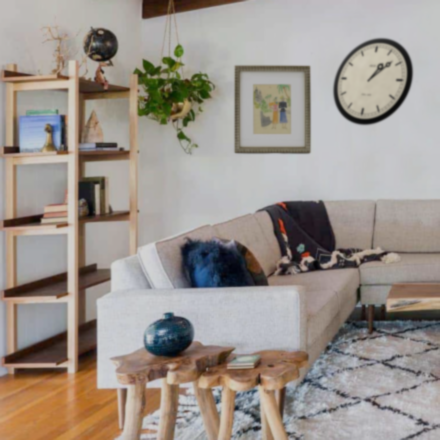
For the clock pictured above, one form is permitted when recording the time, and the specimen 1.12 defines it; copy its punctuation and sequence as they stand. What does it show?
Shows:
1.08
